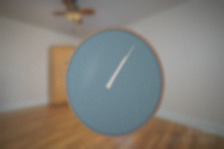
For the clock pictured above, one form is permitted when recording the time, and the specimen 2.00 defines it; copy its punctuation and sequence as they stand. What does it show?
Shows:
1.06
